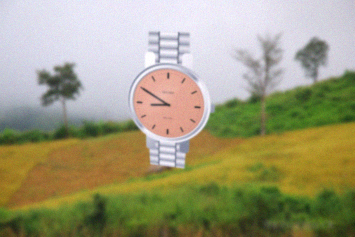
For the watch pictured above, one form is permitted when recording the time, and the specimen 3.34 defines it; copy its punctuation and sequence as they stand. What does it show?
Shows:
8.50
